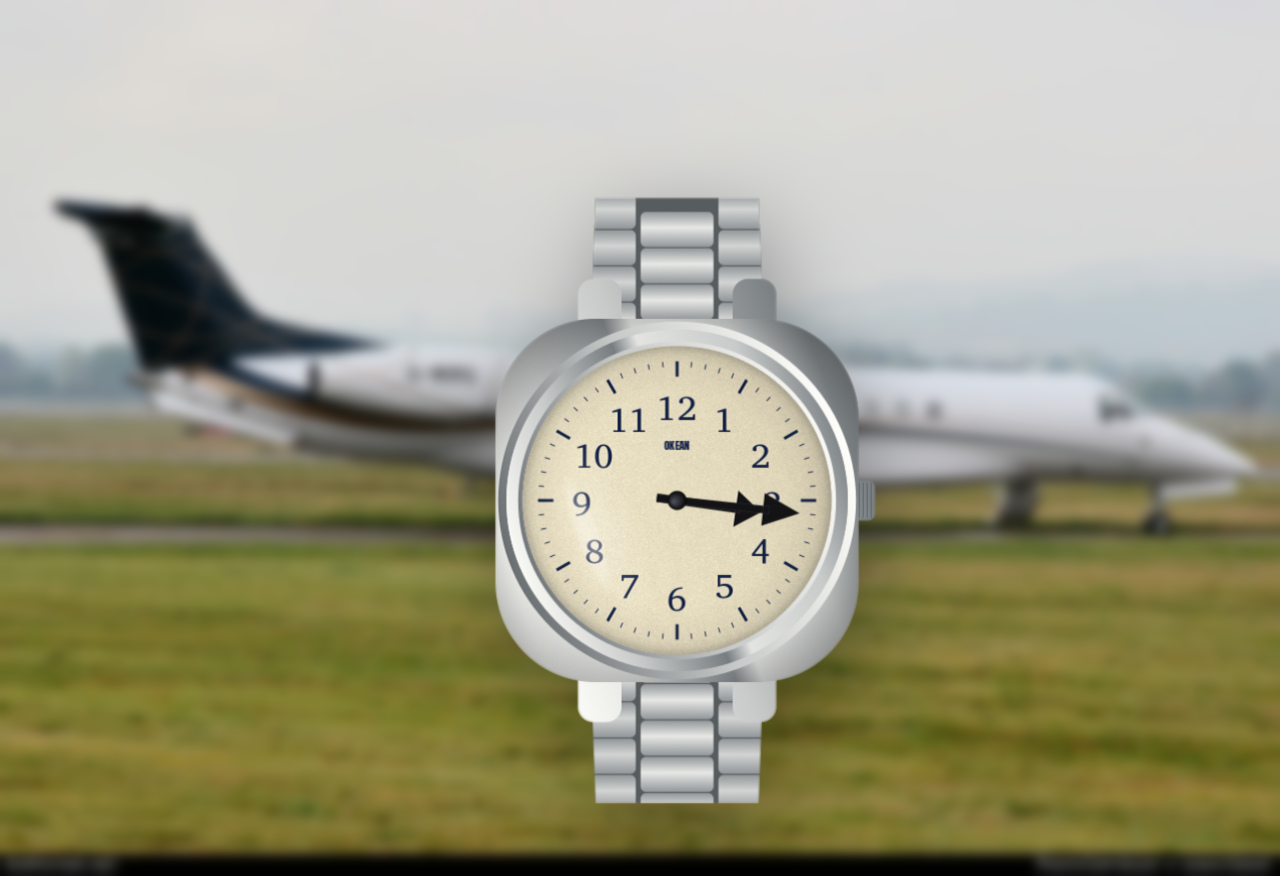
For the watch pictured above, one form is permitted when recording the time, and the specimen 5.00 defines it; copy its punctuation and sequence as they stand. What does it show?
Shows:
3.16
